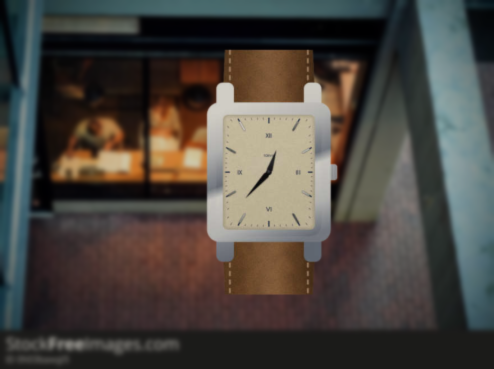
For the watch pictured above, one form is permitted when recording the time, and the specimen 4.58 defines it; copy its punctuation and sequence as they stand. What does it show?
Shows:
12.37
